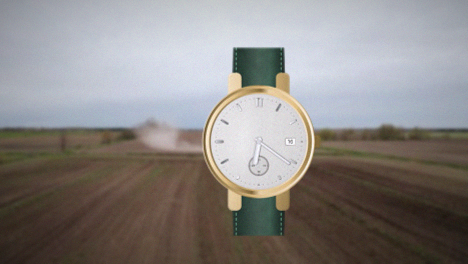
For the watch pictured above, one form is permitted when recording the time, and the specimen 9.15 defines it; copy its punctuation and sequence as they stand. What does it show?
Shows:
6.21
